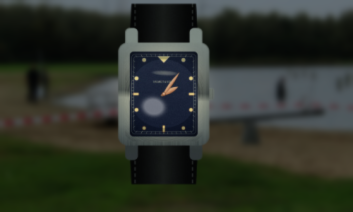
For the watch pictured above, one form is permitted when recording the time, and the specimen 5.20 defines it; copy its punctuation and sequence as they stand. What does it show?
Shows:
2.06
